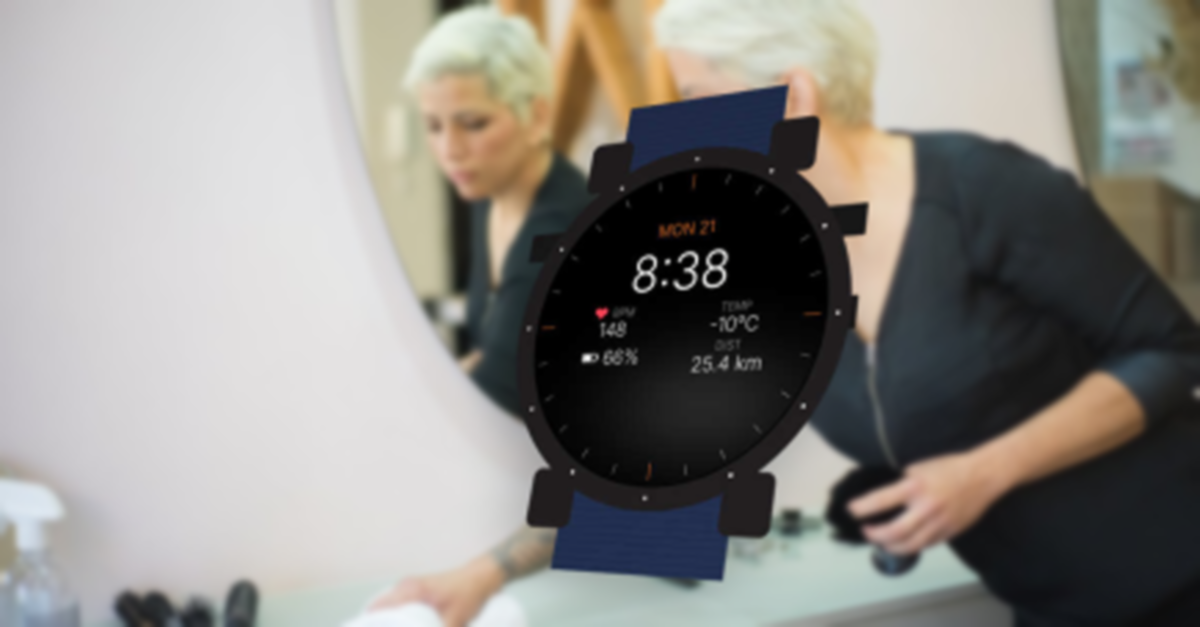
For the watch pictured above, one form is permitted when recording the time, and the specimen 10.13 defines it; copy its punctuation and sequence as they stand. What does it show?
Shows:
8.38
